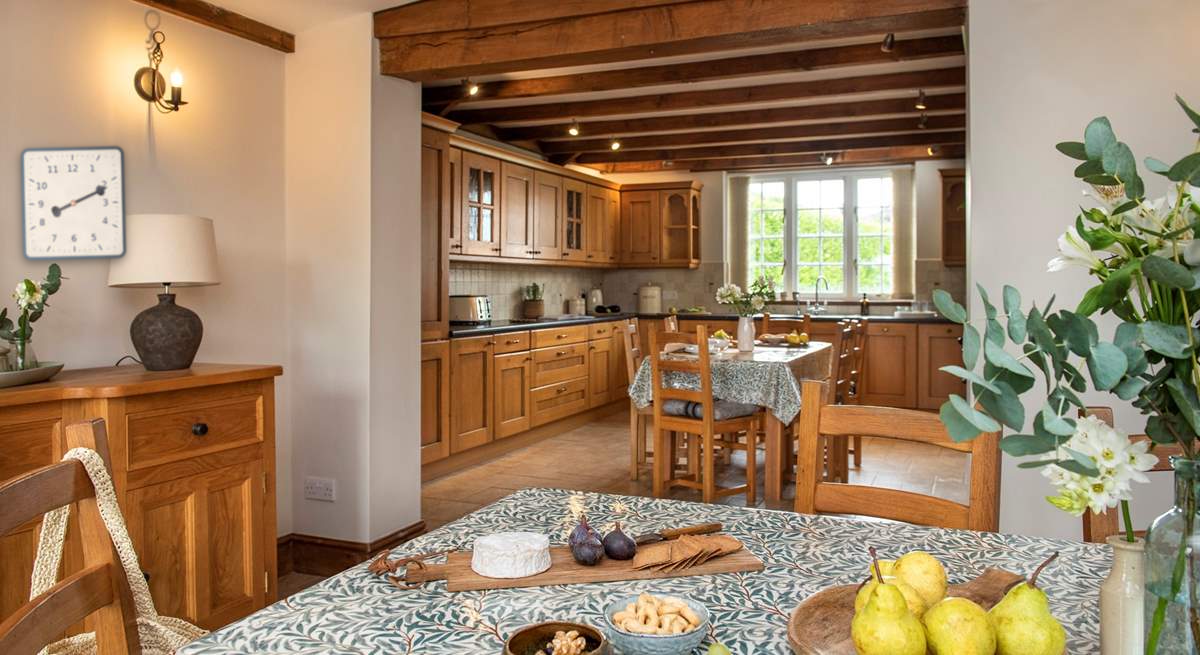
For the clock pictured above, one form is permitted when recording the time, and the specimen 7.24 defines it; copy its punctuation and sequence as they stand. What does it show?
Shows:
8.11
